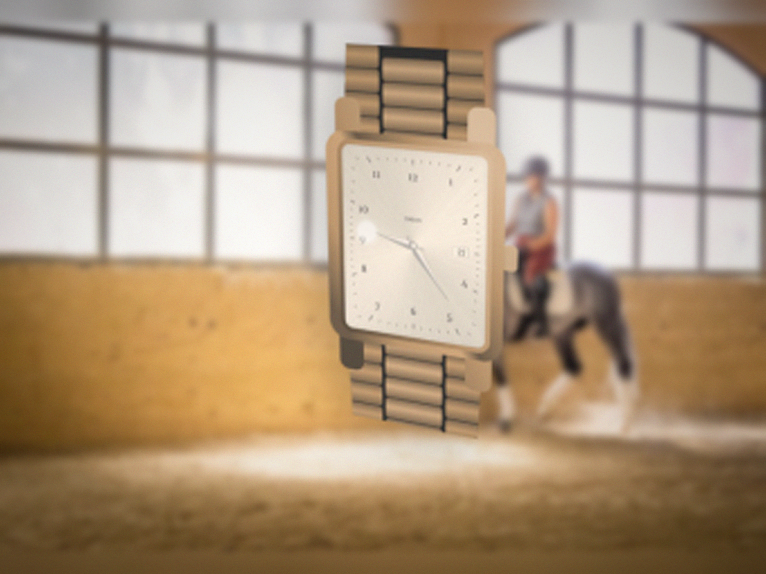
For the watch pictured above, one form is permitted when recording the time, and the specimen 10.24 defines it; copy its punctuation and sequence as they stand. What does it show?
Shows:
9.24
